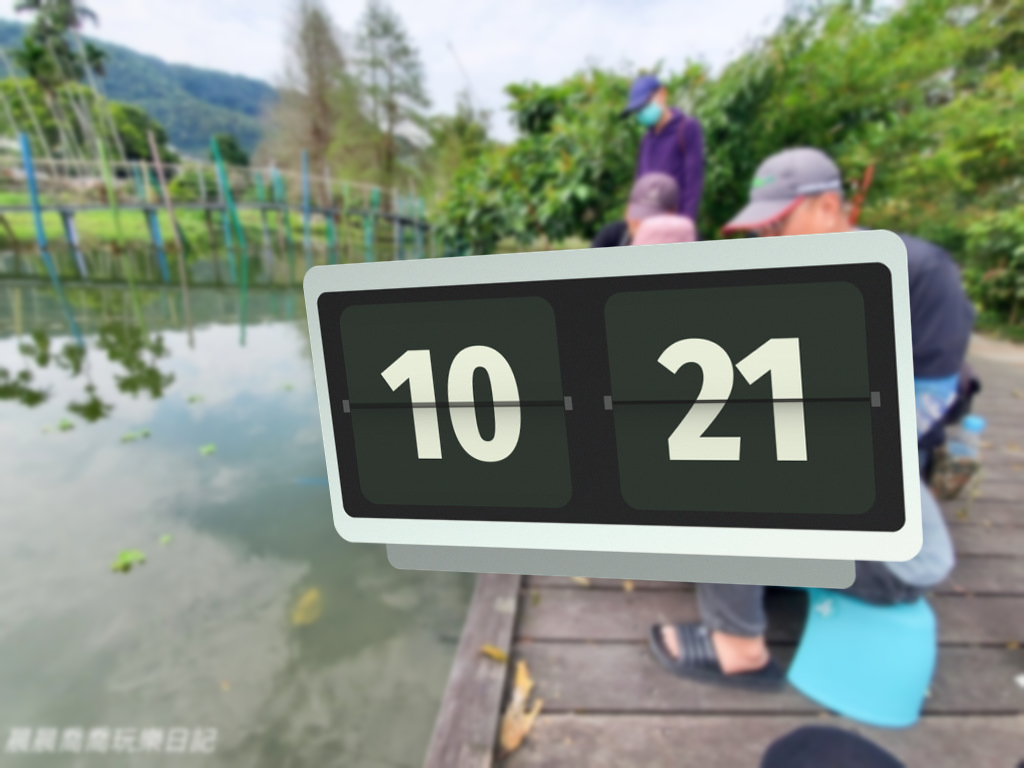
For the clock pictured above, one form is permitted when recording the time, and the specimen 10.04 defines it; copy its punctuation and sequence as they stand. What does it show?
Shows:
10.21
